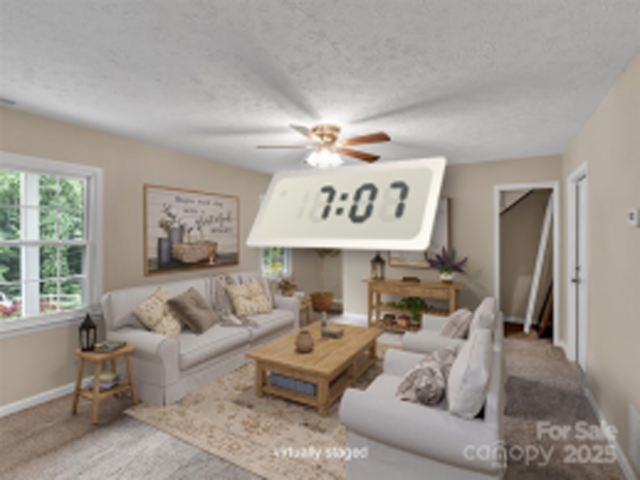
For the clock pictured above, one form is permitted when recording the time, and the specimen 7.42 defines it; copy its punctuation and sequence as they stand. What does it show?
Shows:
7.07
